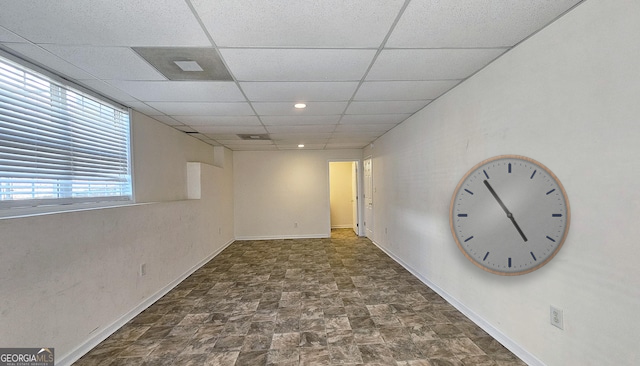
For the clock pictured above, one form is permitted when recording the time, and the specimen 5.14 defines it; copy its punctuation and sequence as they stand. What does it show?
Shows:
4.54
